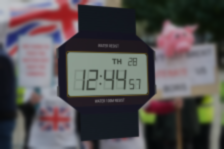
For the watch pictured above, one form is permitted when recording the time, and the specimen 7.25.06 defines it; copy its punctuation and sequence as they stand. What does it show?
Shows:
12.44.57
